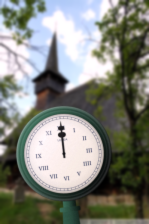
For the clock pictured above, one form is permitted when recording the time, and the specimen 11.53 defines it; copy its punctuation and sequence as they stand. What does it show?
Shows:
12.00
